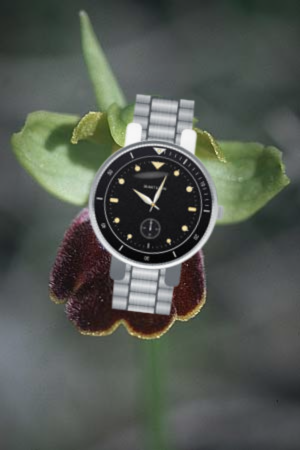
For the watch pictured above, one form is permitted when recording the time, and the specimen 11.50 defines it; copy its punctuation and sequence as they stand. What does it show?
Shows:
10.03
